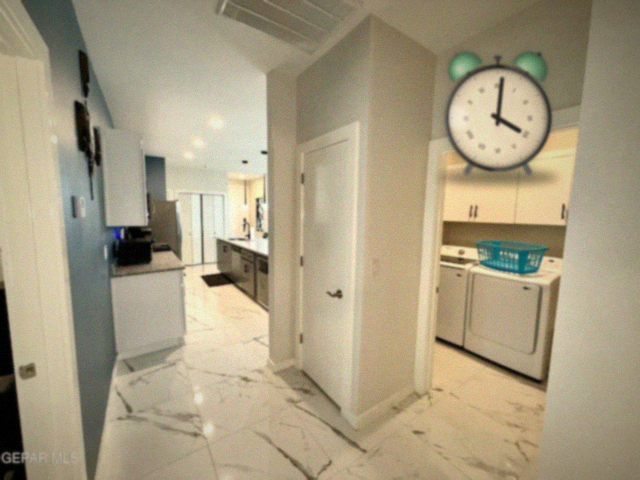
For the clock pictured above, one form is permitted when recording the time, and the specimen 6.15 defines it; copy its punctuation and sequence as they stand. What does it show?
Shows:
4.01
